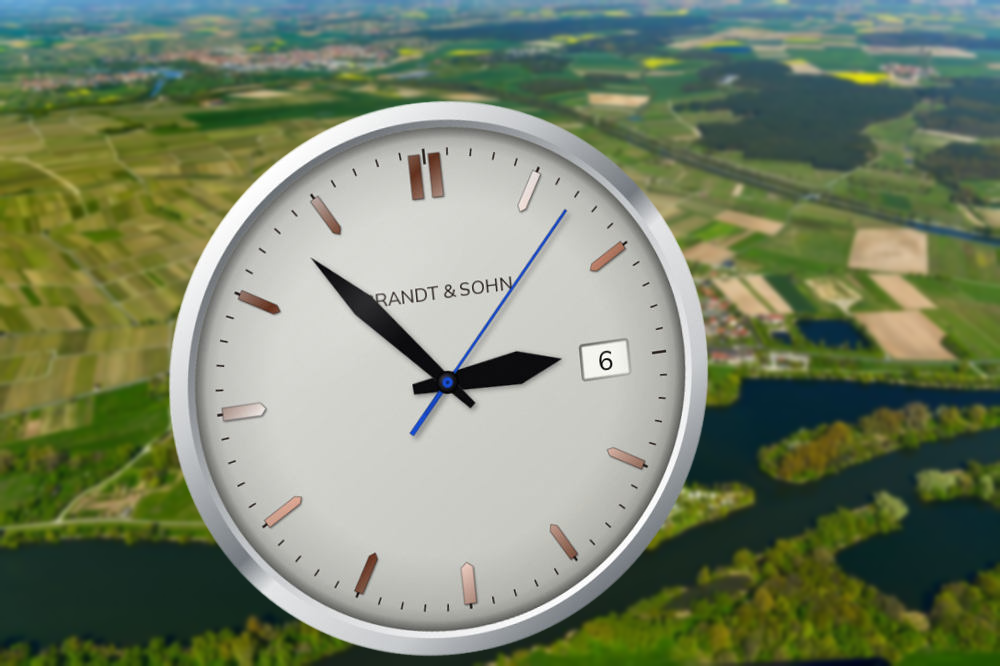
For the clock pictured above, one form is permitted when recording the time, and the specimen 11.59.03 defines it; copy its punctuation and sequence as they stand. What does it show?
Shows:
2.53.07
